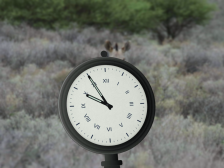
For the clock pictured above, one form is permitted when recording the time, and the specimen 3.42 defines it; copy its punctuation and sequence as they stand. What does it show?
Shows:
9.55
